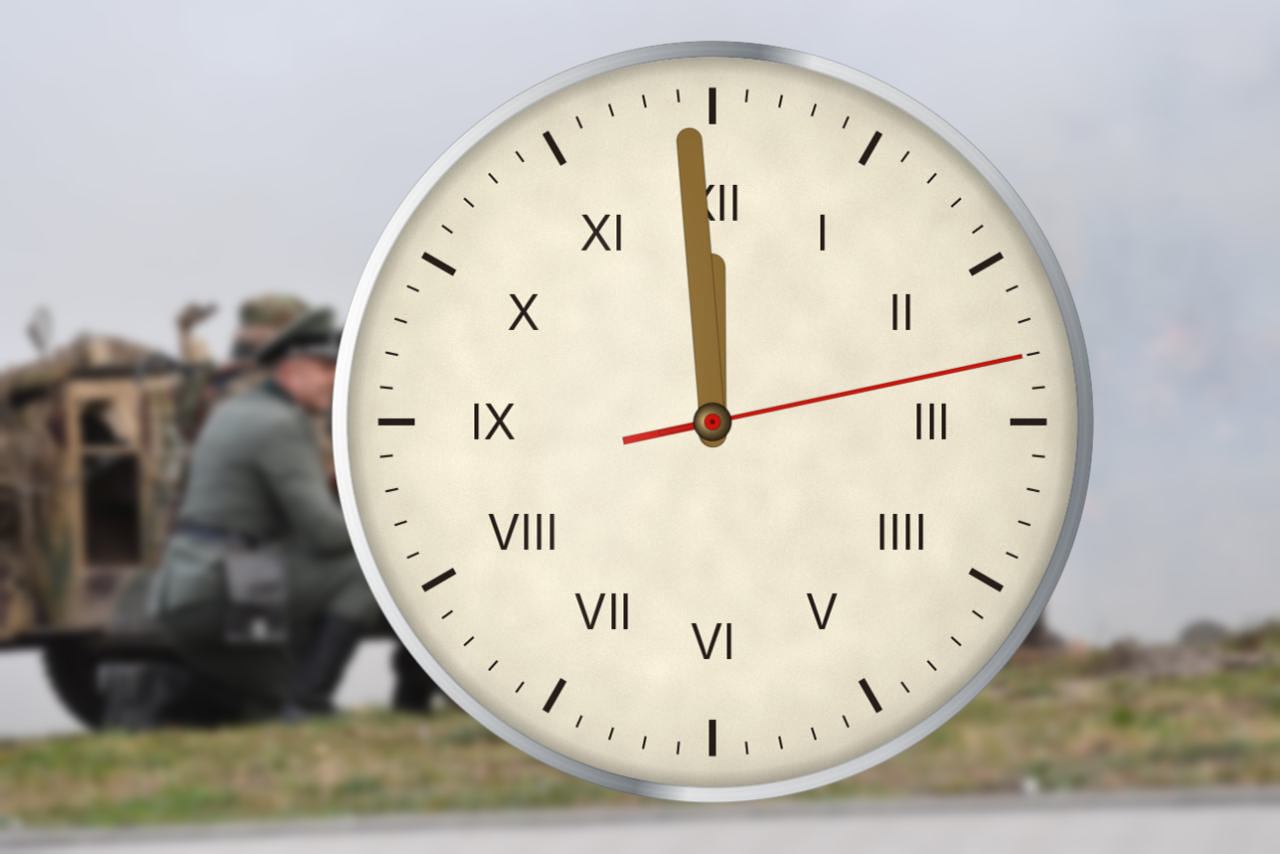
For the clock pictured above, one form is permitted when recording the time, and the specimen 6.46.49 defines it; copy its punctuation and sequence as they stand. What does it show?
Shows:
11.59.13
